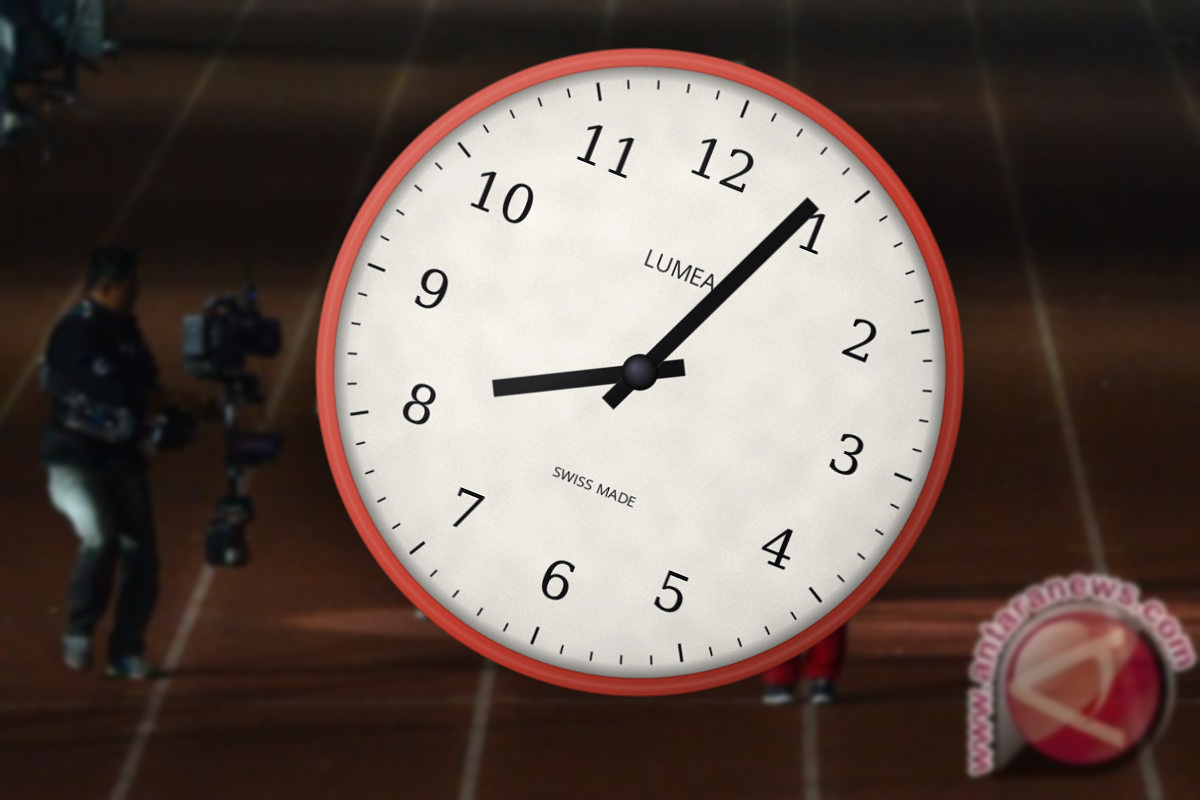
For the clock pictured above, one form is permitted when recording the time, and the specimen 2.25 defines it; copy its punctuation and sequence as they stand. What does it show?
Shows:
8.04
